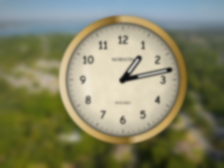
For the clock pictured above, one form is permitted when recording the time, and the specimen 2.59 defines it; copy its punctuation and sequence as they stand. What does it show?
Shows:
1.13
